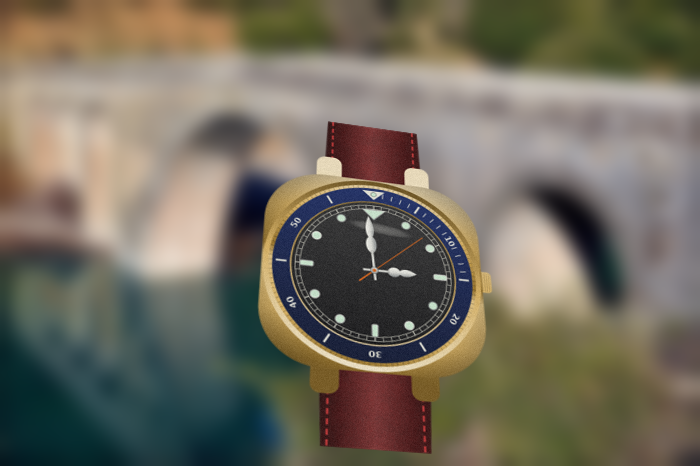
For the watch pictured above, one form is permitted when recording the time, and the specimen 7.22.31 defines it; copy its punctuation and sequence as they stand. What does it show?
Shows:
2.59.08
